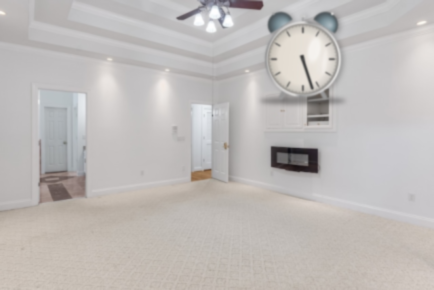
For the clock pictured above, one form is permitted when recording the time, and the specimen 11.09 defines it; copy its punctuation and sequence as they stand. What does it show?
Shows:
5.27
